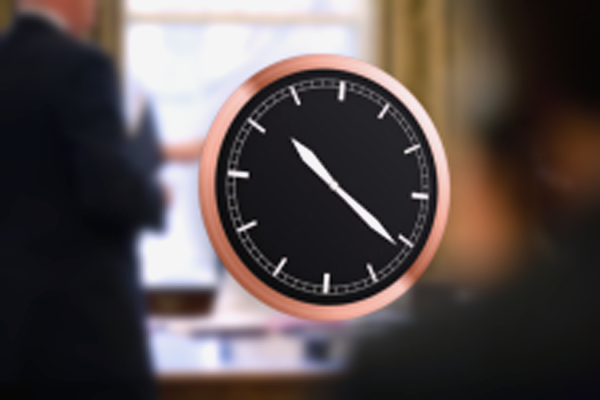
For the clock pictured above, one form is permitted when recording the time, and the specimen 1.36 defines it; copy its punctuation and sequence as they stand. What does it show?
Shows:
10.21
